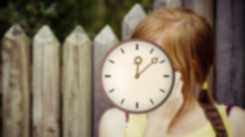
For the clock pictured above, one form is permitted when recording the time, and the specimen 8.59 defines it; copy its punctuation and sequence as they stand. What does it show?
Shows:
12.08
